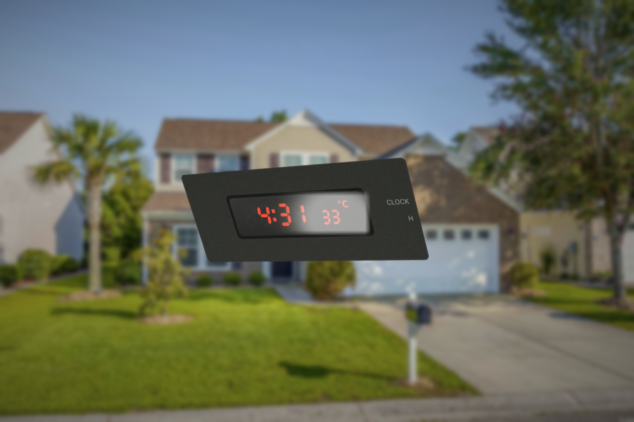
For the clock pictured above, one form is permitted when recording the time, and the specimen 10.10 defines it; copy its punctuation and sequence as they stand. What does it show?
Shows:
4.31
